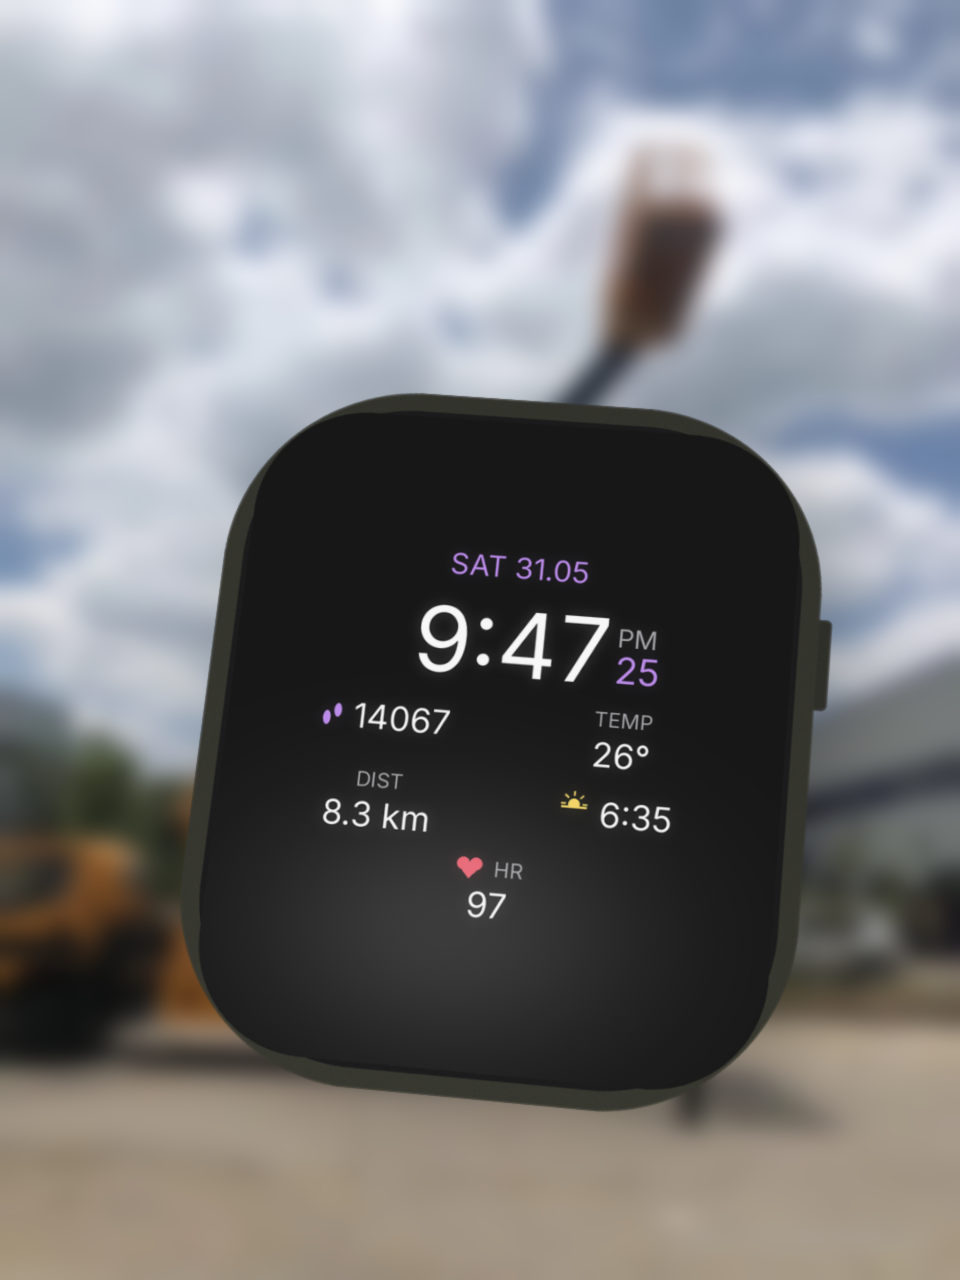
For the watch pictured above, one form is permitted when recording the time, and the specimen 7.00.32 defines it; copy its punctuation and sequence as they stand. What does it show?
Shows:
9.47.25
